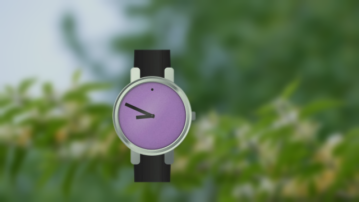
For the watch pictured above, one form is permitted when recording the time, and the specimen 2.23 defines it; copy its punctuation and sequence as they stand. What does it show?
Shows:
8.49
